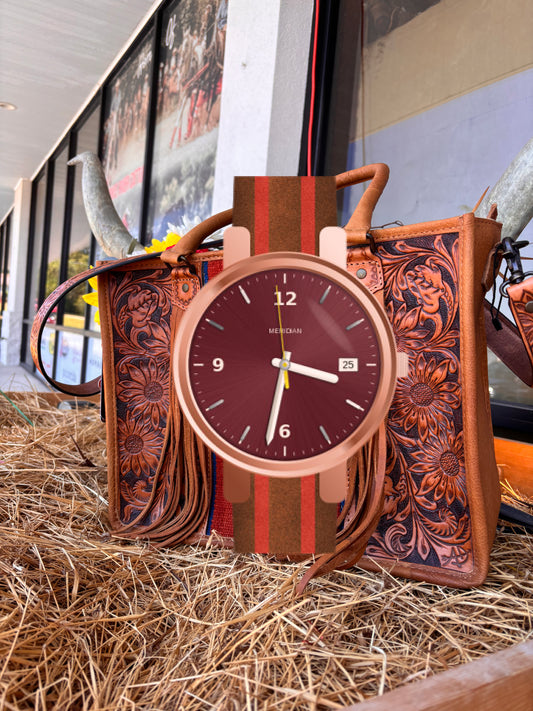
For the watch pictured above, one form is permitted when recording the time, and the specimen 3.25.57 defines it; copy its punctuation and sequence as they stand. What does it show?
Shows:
3.31.59
